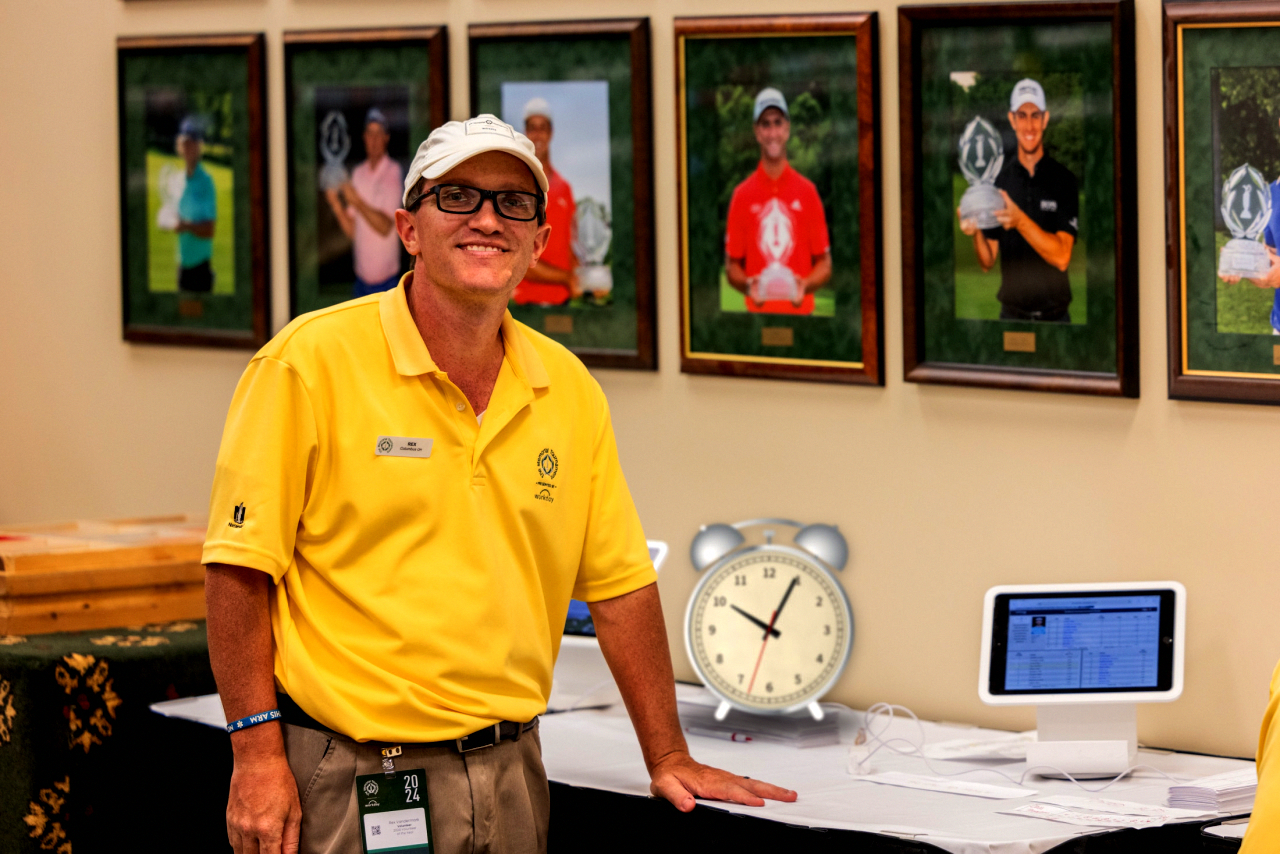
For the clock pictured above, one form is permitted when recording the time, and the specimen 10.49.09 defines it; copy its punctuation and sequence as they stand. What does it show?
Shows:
10.04.33
